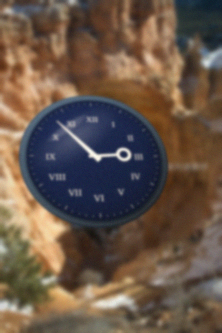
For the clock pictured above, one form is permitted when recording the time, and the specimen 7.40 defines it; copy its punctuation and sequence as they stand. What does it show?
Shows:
2.53
